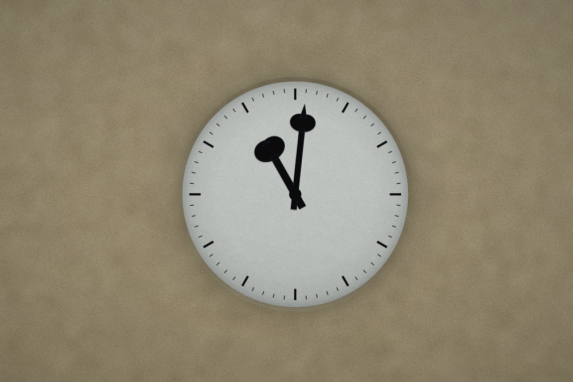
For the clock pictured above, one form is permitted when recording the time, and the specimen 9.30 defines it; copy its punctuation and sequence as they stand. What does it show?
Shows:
11.01
